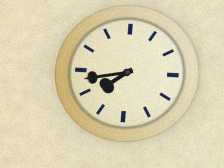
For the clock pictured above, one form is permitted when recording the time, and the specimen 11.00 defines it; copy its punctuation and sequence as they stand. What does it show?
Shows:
7.43
